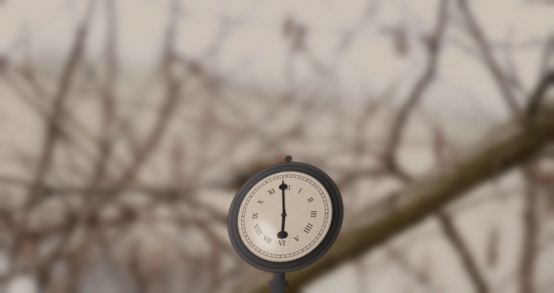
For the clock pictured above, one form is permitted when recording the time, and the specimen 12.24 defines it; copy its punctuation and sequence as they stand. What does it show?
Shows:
5.59
